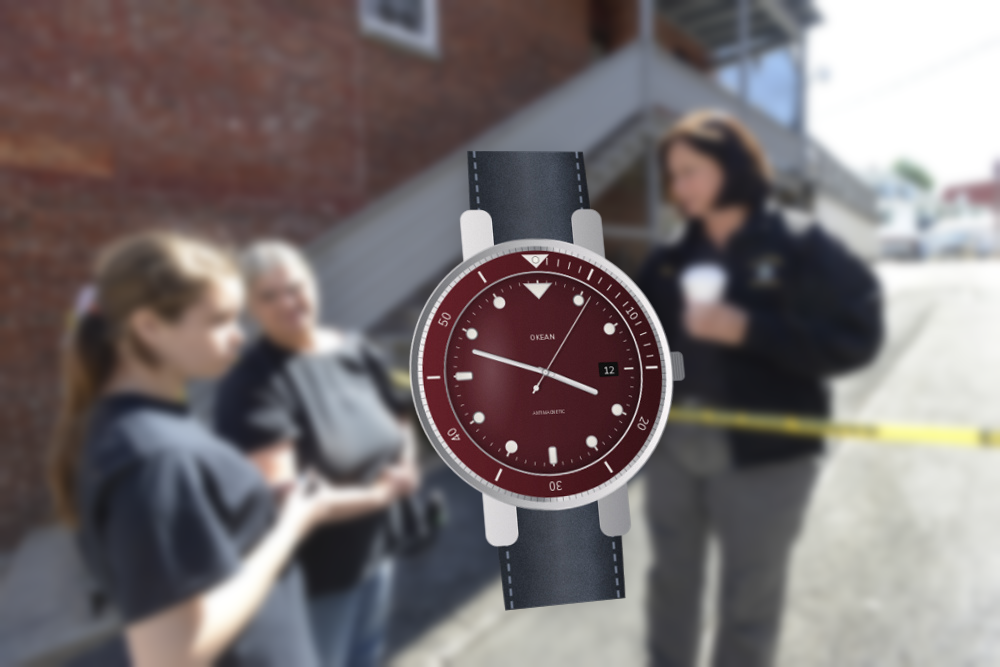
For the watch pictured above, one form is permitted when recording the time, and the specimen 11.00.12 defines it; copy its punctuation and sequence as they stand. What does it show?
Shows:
3.48.06
